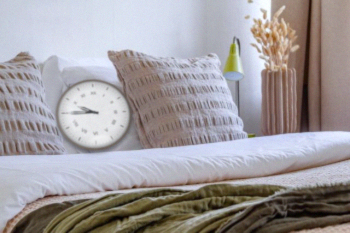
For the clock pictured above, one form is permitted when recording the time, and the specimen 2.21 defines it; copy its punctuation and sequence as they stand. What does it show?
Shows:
9.45
